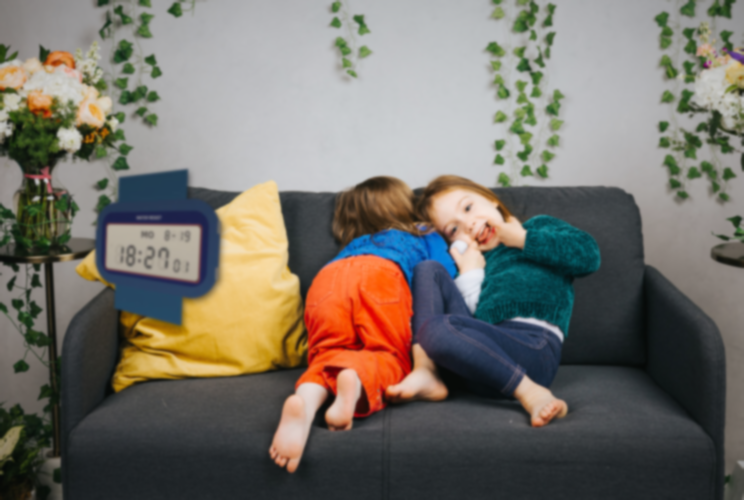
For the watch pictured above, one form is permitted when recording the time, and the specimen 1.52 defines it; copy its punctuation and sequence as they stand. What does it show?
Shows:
18.27
